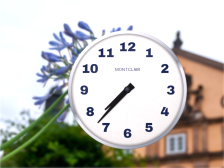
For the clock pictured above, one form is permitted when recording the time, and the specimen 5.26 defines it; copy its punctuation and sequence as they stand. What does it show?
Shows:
7.37
